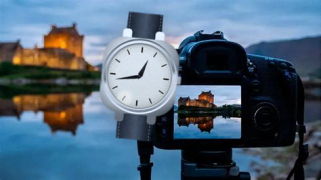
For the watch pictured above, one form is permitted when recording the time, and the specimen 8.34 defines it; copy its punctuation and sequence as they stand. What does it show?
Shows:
12.43
